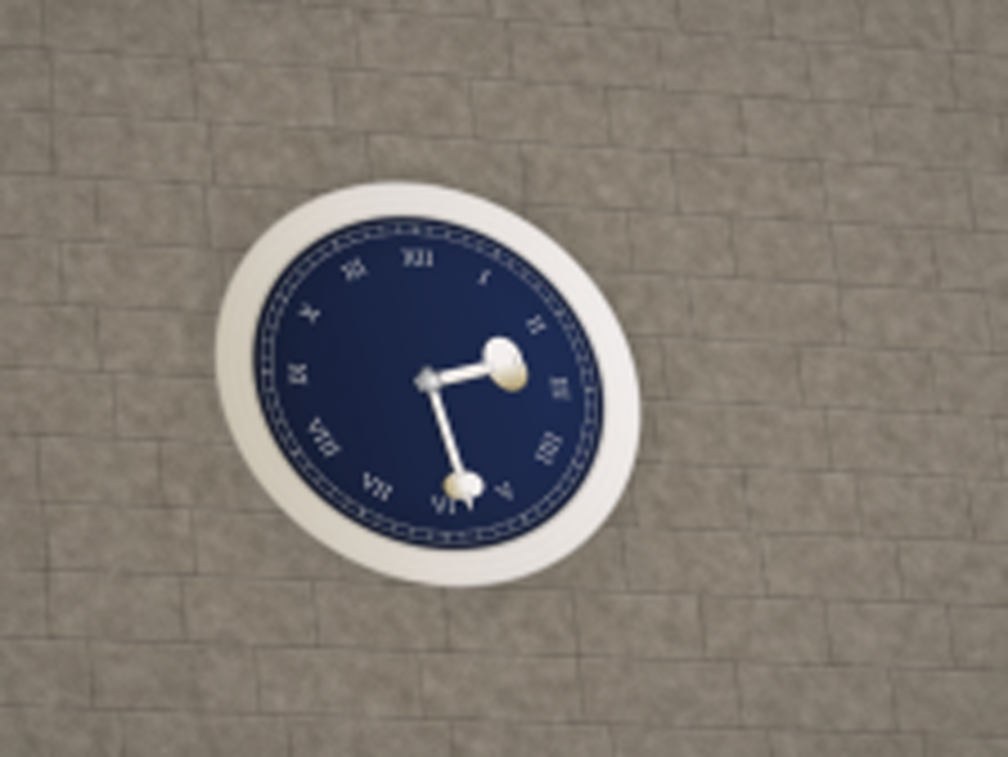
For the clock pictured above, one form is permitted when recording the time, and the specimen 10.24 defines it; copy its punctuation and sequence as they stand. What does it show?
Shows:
2.28
